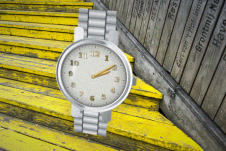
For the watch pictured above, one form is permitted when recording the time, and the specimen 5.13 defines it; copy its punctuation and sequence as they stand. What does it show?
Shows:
2.09
